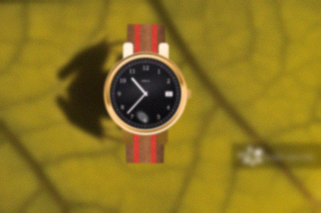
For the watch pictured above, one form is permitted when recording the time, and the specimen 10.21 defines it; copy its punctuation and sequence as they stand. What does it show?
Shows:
10.37
